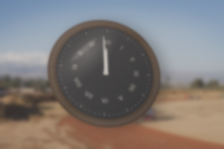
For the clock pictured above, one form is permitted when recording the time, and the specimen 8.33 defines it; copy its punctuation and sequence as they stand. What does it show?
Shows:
11.59
